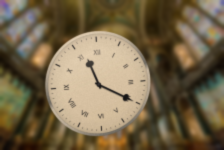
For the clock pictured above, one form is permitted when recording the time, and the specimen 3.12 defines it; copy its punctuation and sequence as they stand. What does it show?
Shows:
11.20
